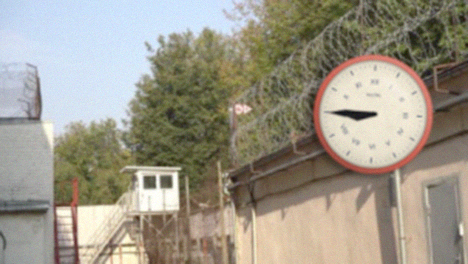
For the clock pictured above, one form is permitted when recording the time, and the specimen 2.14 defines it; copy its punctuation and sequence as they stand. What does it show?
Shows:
8.45
